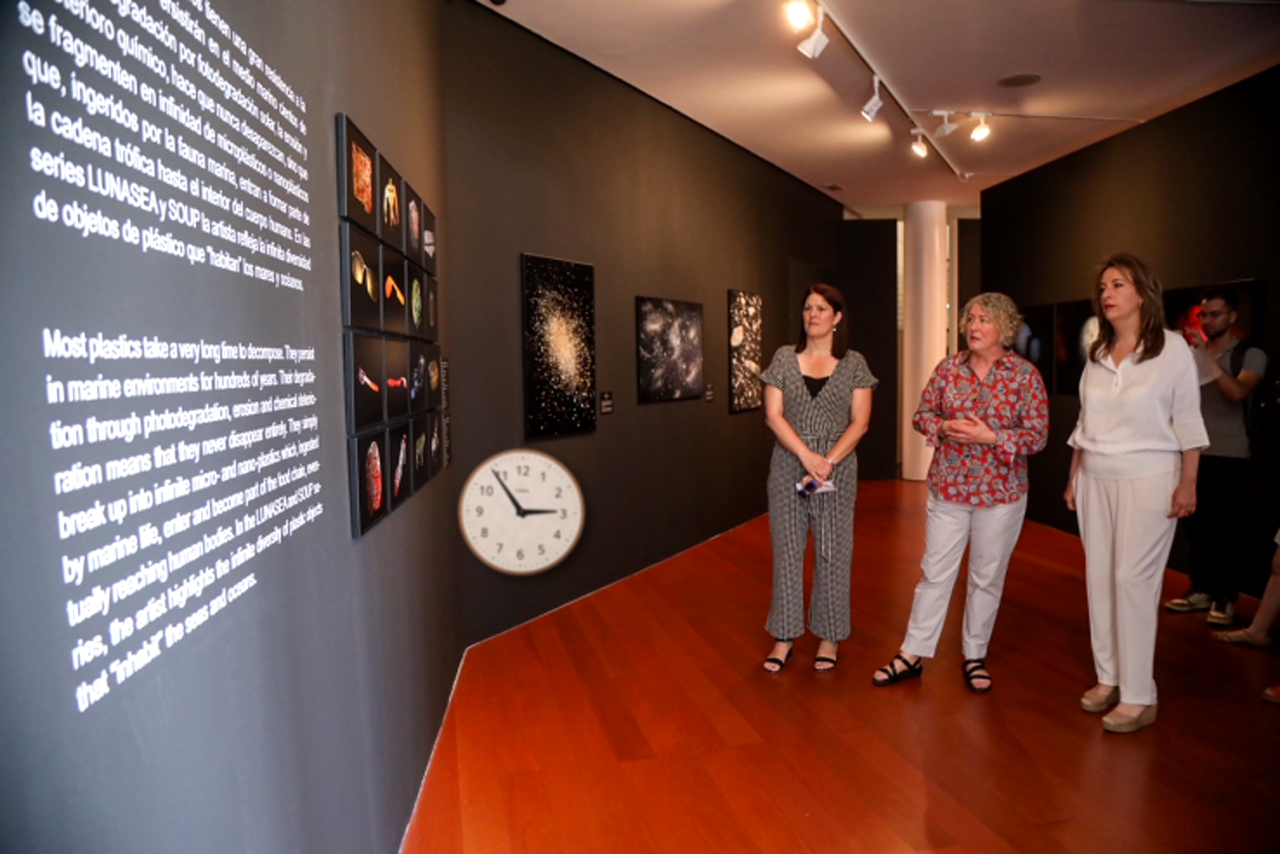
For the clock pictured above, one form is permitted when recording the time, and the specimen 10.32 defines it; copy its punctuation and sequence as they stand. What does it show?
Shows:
2.54
